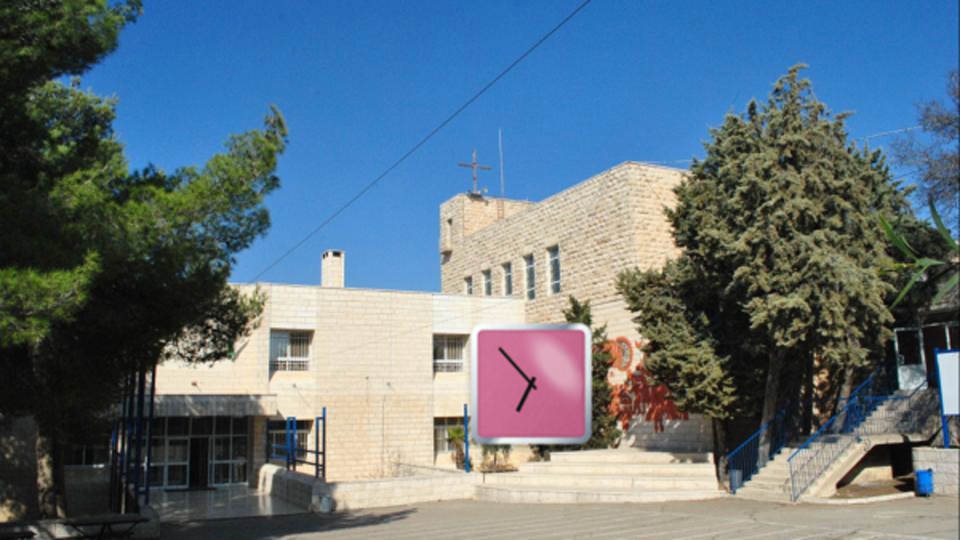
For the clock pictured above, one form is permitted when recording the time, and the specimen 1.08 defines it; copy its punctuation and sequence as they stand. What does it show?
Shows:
6.53
